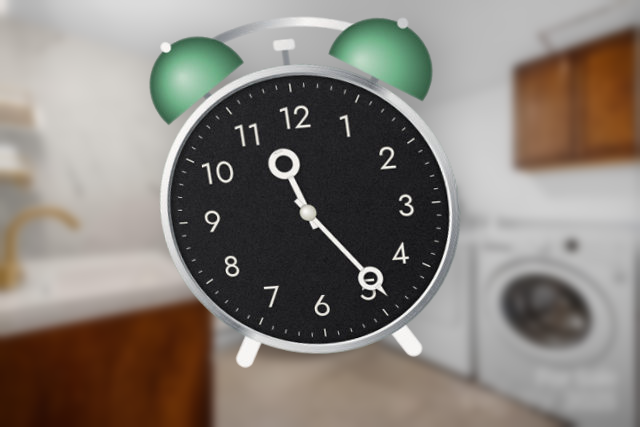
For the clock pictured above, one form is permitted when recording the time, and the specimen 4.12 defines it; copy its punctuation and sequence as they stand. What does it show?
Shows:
11.24
